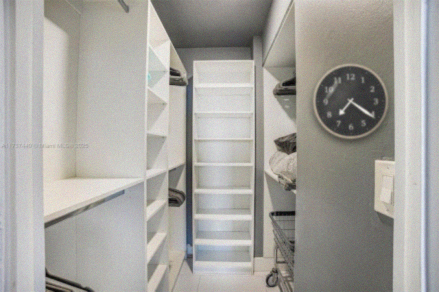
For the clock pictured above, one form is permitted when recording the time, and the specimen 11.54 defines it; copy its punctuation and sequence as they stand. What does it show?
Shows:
7.21
